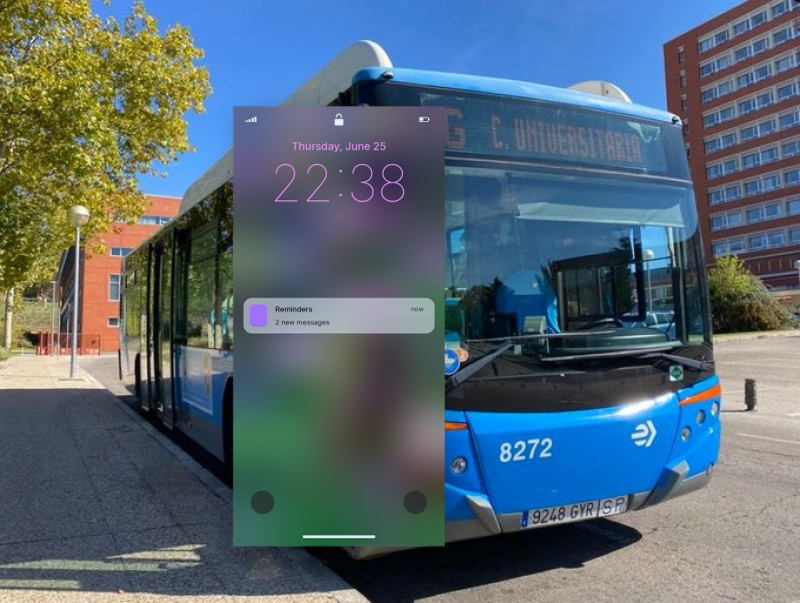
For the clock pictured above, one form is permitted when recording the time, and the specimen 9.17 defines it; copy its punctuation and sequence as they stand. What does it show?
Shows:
22.38
